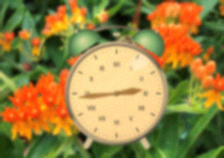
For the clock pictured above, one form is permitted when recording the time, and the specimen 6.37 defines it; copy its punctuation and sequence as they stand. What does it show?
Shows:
2.44
